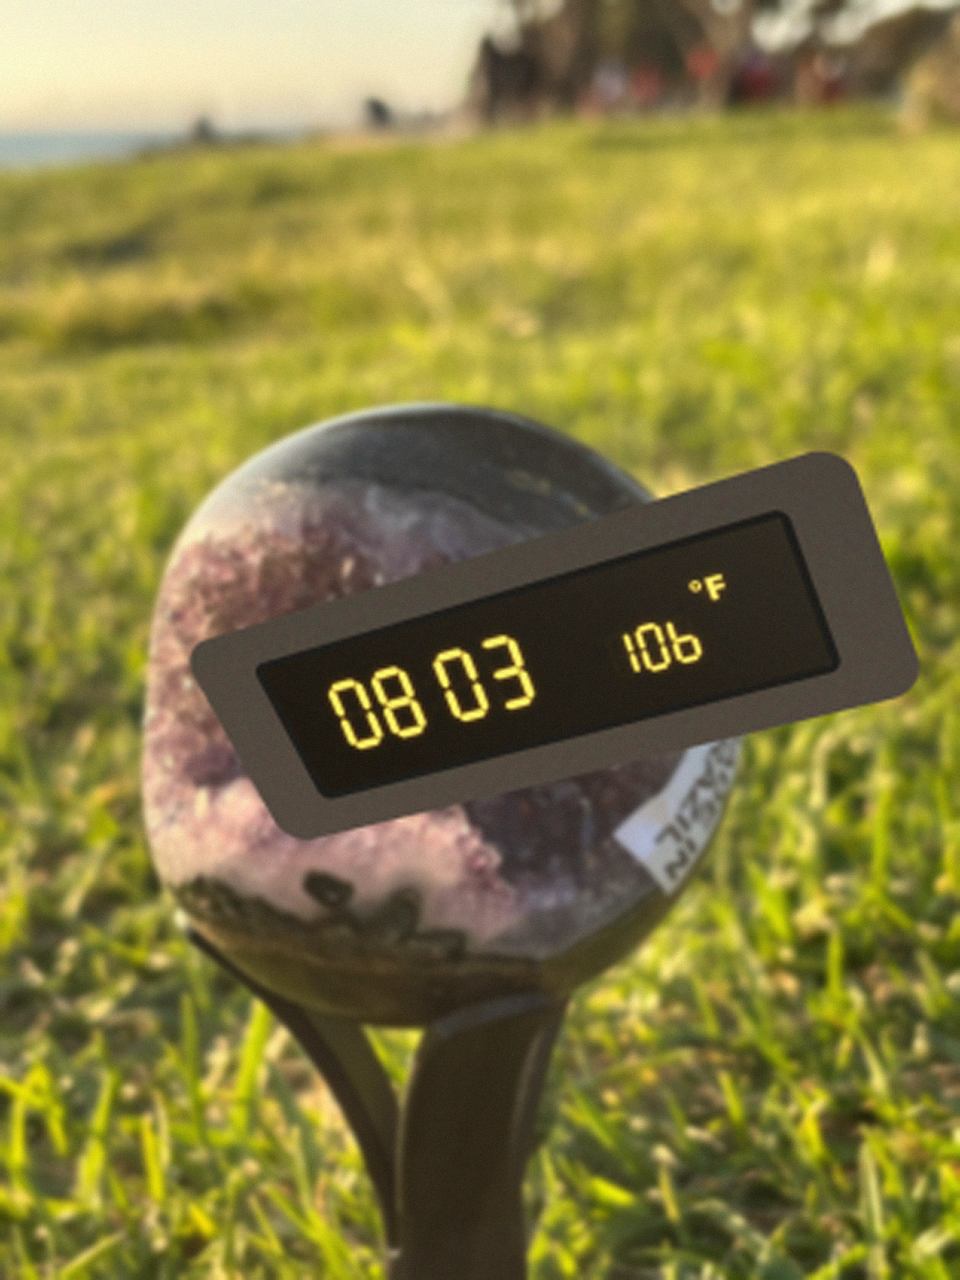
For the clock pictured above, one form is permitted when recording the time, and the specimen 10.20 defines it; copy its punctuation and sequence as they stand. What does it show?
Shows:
8.03
